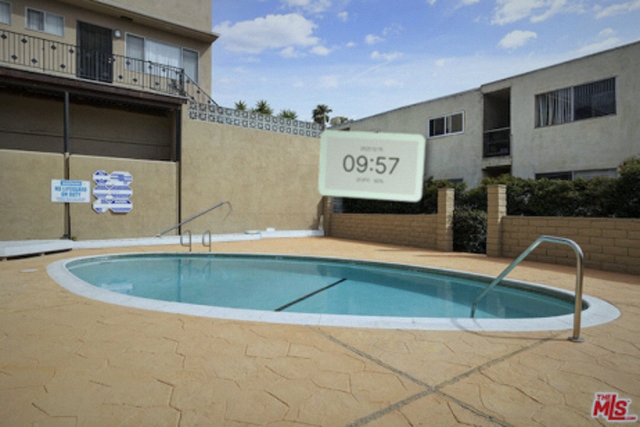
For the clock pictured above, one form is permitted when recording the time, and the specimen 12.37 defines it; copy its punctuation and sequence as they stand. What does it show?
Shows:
9.57
